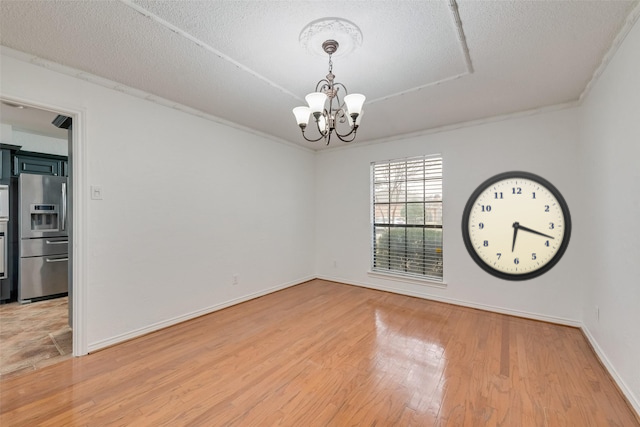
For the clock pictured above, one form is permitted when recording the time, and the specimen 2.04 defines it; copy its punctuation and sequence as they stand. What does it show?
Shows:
6.18
